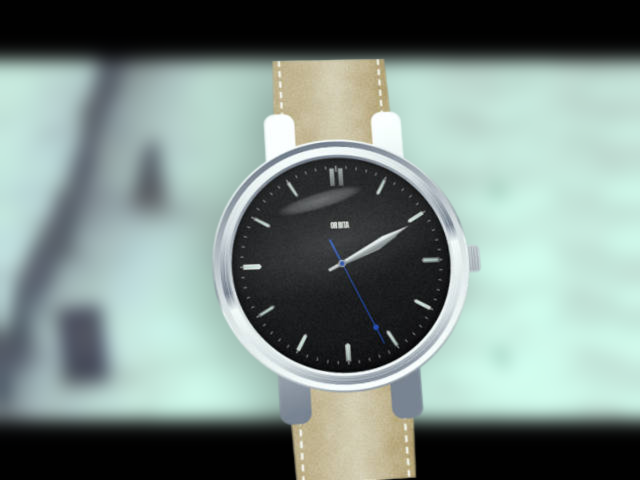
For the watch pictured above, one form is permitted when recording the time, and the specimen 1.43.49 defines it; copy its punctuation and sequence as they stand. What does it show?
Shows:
2.10.26
